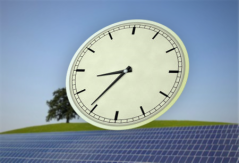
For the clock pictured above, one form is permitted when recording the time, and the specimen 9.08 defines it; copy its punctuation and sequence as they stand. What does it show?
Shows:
8.36
